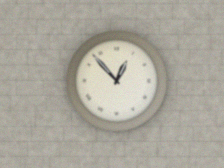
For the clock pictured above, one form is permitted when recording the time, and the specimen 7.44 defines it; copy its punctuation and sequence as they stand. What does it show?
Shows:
12.53
